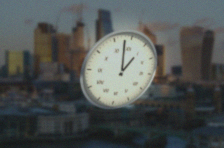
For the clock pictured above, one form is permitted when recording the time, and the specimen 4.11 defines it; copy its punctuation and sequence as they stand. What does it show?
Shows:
12.58
